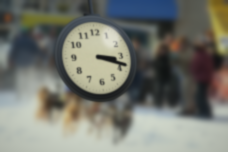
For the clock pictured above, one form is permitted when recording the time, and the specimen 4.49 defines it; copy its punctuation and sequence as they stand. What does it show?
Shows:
3.18
